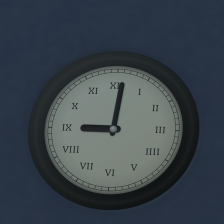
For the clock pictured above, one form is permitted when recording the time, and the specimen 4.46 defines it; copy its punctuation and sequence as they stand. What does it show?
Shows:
9.01
